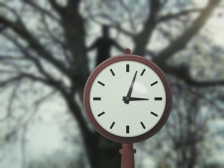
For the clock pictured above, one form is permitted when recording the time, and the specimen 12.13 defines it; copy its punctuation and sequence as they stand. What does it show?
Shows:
3.03
